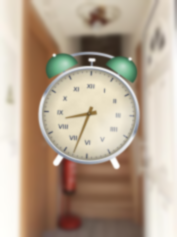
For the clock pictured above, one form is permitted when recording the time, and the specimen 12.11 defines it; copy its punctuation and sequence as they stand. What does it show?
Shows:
8.33
